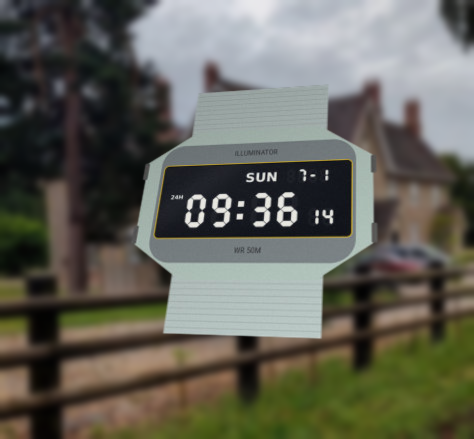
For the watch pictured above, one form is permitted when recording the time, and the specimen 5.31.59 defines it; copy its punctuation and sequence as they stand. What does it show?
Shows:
9.36.14
